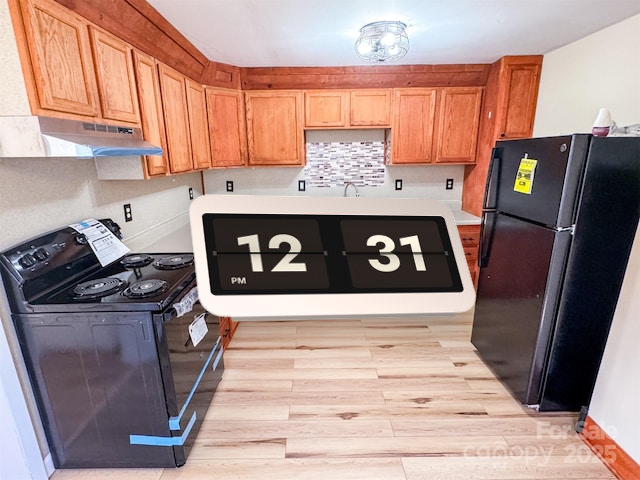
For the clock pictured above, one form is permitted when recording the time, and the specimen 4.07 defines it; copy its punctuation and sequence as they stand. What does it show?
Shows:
12.31
